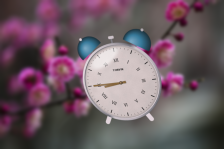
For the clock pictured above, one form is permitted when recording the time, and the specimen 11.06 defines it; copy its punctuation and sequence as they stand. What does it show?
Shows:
8.45
